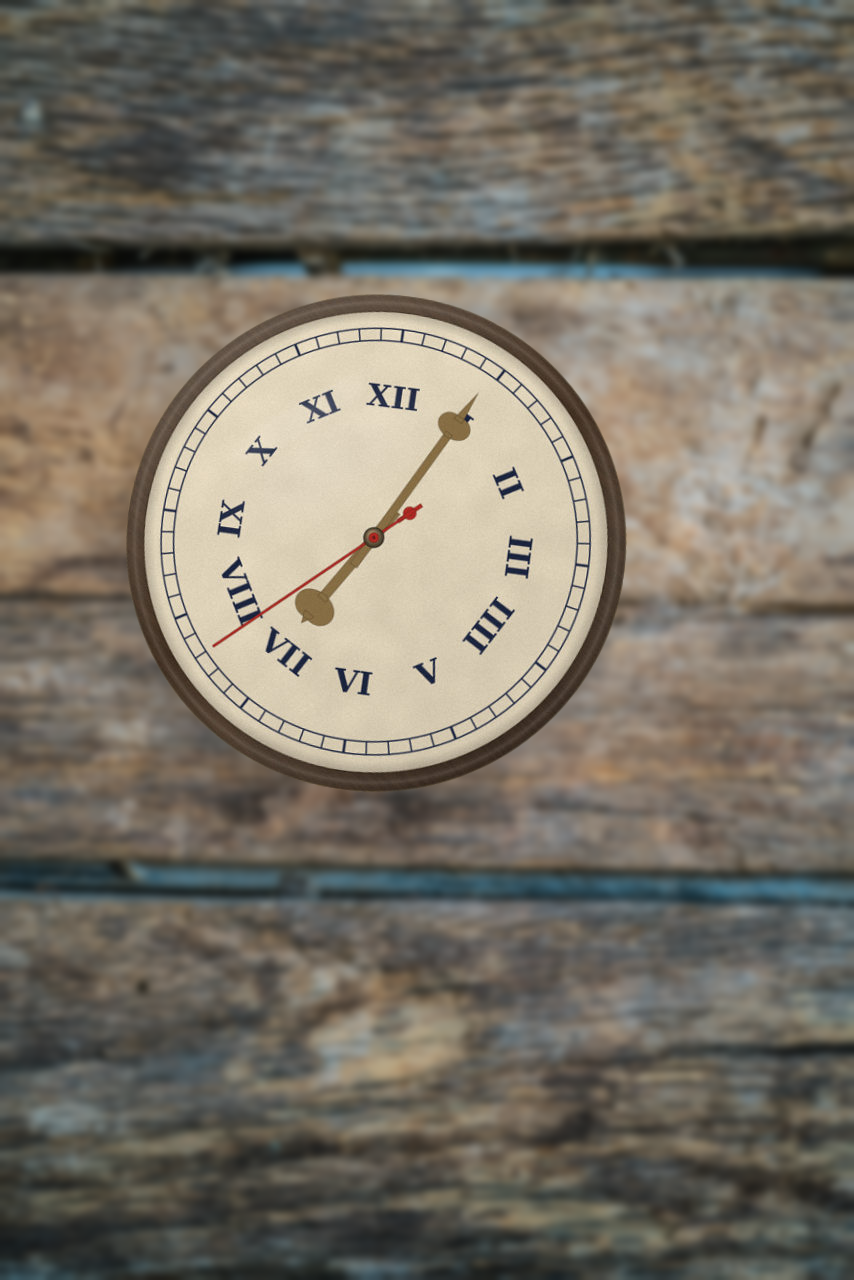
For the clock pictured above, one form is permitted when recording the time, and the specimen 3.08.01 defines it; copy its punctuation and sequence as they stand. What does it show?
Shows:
7.04.38
